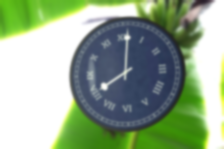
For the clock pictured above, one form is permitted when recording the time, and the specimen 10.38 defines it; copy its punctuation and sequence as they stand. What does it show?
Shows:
8.01
